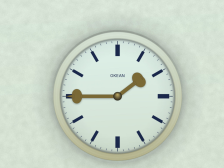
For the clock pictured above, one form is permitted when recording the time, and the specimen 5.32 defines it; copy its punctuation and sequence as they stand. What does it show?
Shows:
1.45
